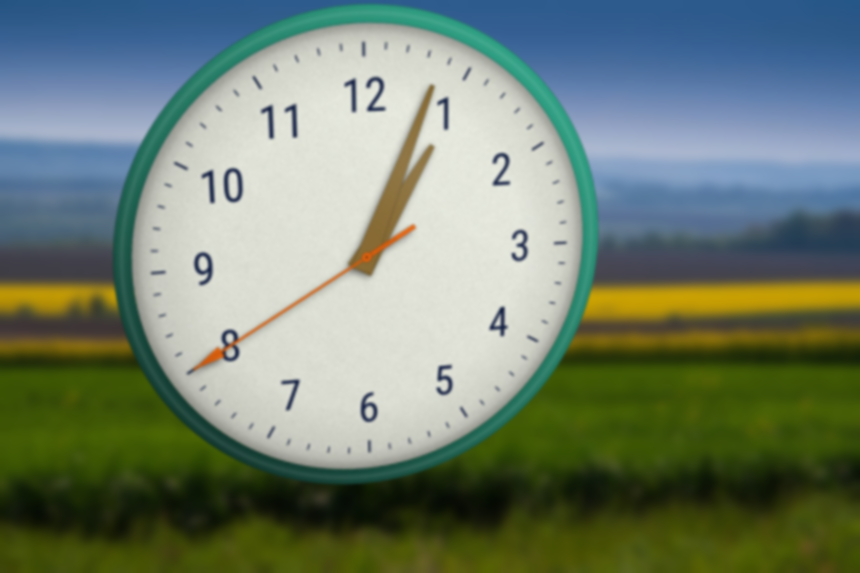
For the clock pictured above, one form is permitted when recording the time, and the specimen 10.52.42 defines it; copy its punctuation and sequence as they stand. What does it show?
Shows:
1.03.40
